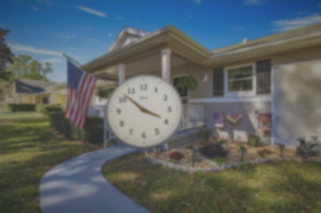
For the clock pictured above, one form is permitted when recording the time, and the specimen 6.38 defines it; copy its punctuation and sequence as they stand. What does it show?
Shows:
3.52
